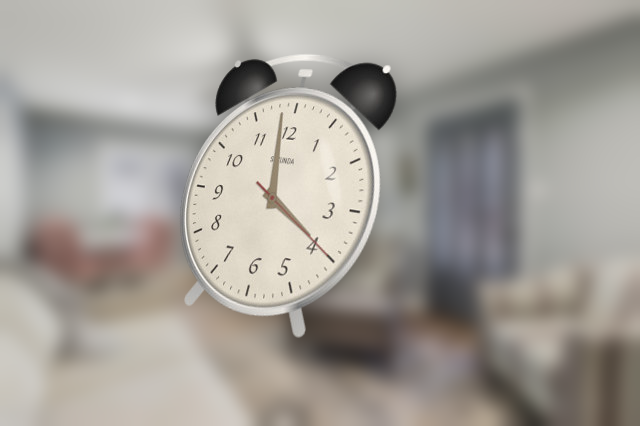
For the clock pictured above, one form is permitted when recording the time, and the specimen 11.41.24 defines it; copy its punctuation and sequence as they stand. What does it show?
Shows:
3.58.20
